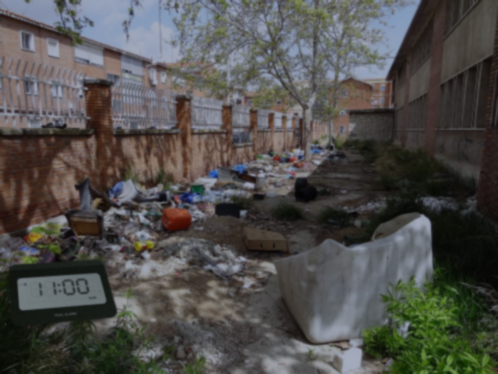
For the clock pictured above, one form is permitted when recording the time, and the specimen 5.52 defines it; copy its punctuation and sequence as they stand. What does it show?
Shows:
11.00
